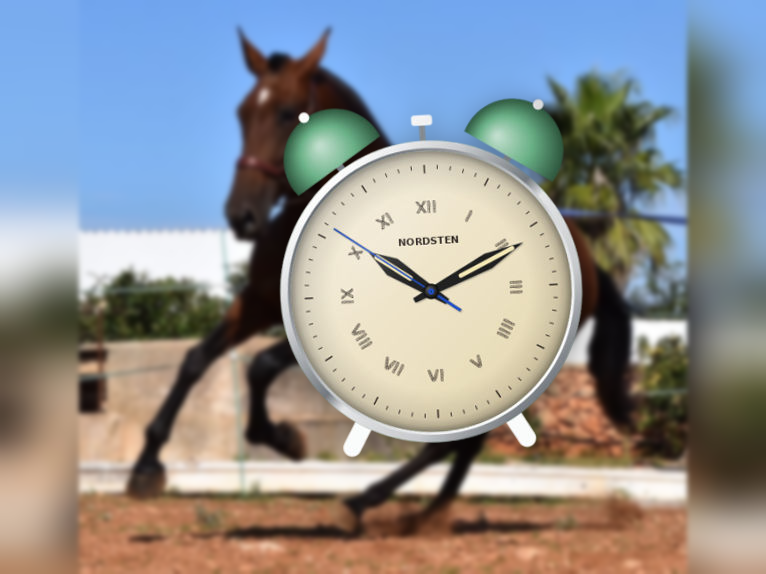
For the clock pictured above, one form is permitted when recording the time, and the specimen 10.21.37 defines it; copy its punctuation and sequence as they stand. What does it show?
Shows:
10.10.51
